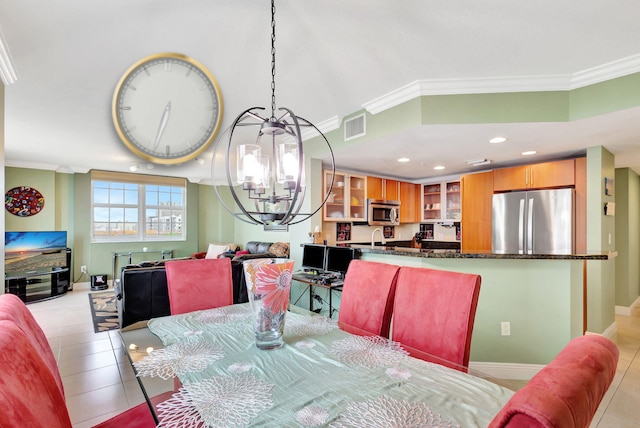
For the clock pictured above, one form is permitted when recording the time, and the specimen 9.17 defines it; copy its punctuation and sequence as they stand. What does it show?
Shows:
6.33
